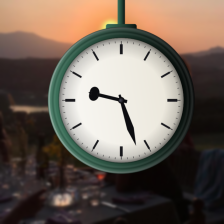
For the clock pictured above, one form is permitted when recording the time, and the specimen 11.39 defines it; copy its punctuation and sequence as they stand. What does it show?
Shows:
9.27
